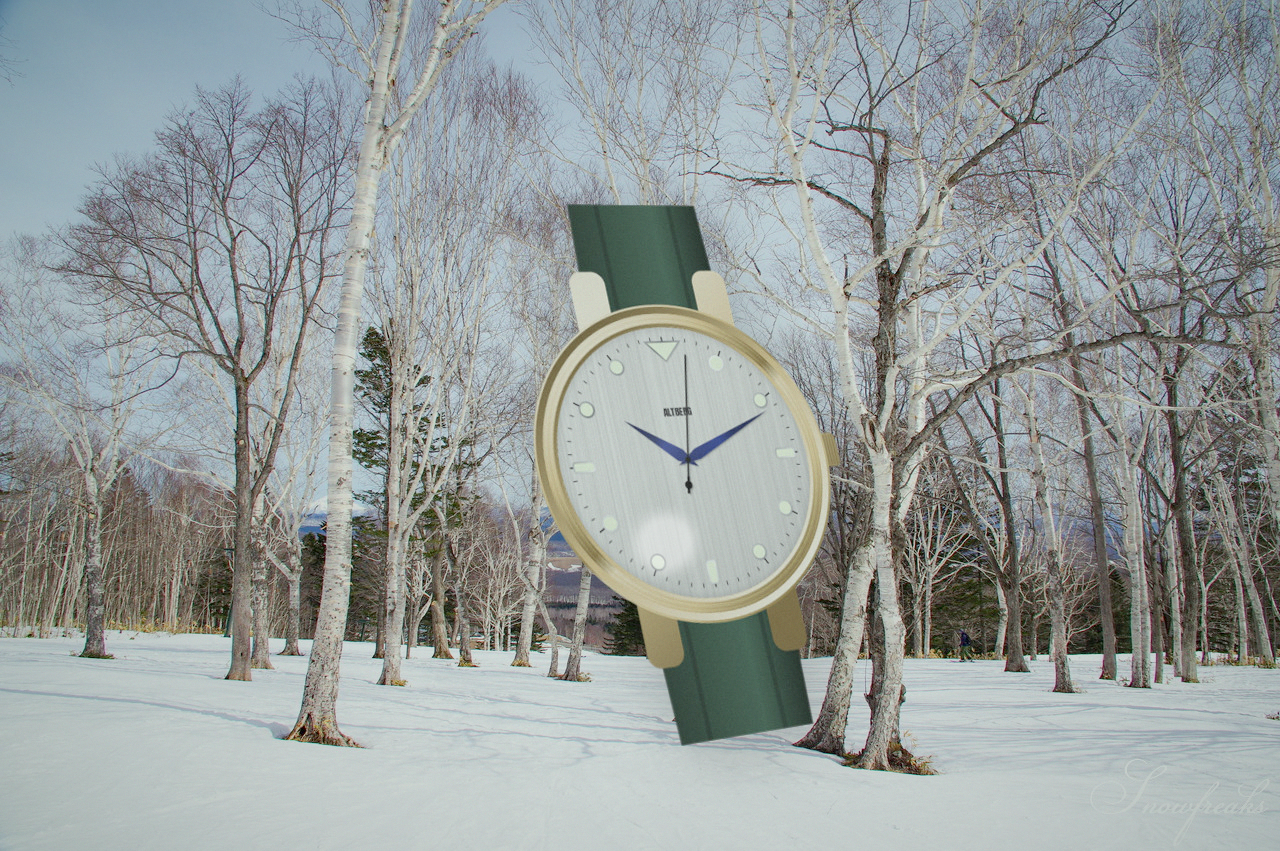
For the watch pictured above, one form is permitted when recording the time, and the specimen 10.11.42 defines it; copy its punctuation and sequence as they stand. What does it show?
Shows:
10.11.02
